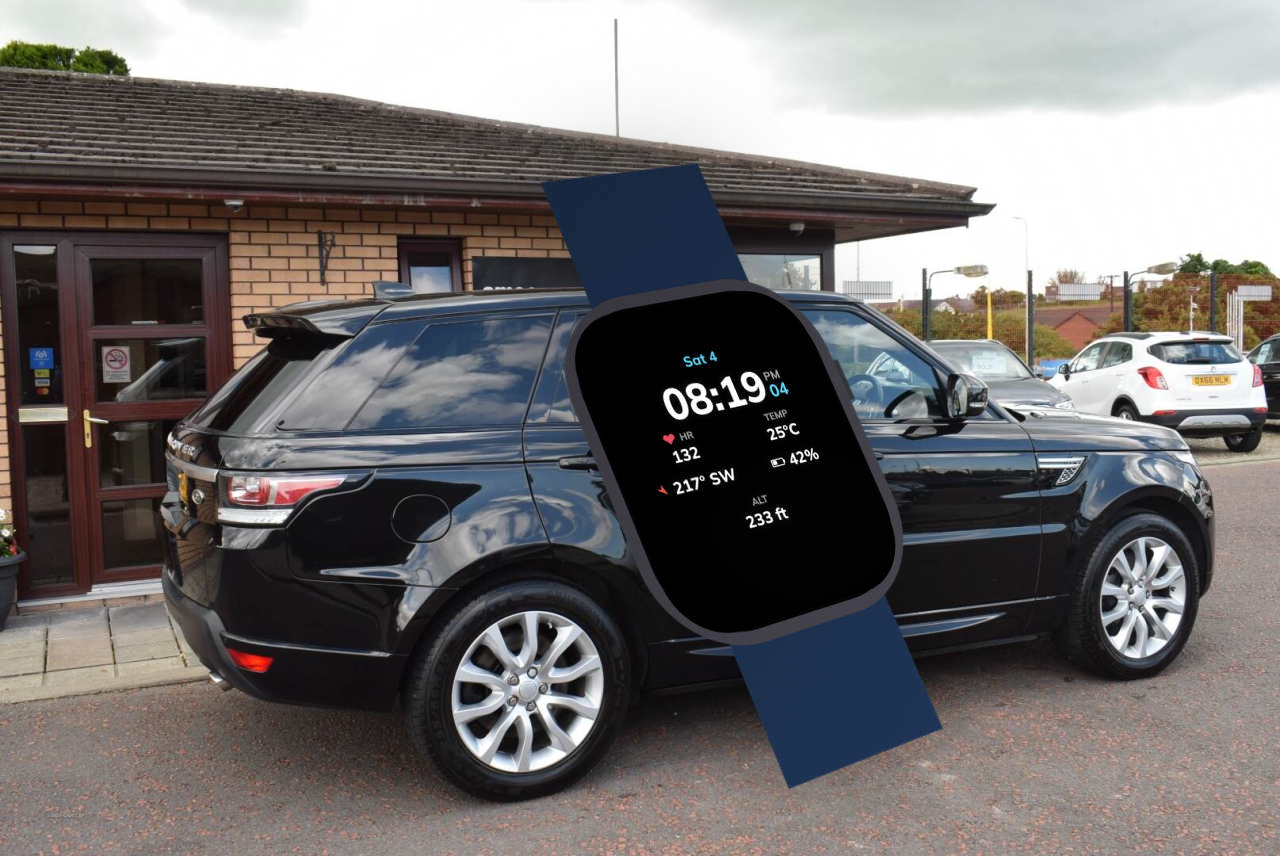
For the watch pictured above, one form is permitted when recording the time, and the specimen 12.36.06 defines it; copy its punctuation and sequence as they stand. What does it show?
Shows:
8.19.04
